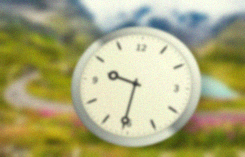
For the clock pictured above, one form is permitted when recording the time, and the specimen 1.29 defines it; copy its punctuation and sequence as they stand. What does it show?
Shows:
9.31
